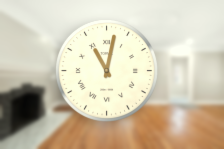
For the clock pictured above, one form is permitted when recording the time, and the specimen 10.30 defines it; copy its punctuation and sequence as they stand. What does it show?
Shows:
11.02
